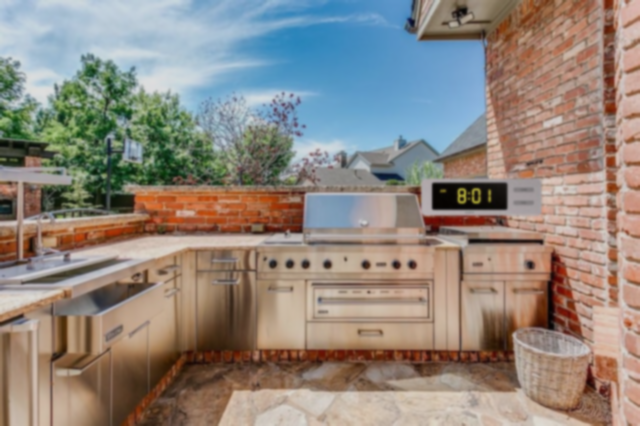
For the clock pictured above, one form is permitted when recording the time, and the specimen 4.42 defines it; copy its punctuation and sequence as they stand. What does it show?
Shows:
8.01
